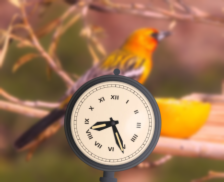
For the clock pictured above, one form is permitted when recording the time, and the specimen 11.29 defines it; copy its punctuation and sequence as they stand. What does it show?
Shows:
8.26
